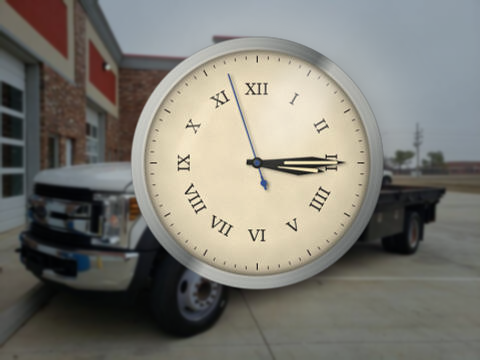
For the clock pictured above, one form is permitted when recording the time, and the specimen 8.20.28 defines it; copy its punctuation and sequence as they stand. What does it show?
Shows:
3.14.57
